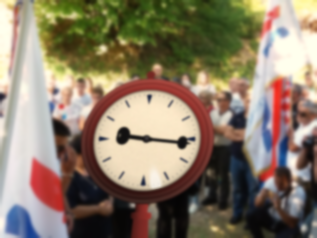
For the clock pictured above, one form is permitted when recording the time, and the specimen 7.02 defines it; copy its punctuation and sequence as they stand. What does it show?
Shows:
9.16
